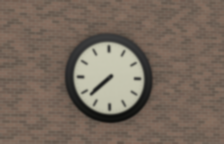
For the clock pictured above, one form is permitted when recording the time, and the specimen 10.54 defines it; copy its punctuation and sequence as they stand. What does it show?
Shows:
7.38
